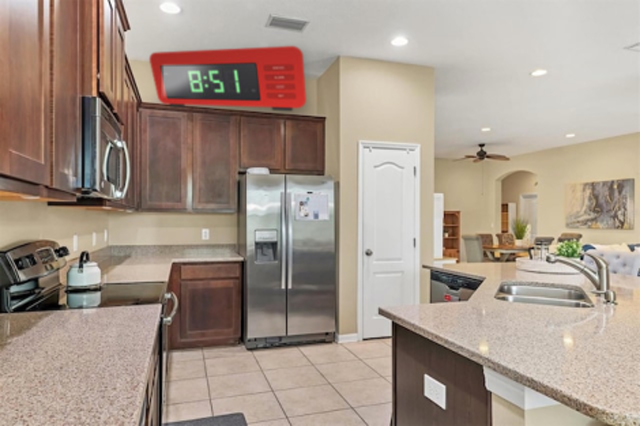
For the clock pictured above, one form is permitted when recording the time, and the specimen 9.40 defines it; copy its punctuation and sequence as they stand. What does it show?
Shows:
8.51
